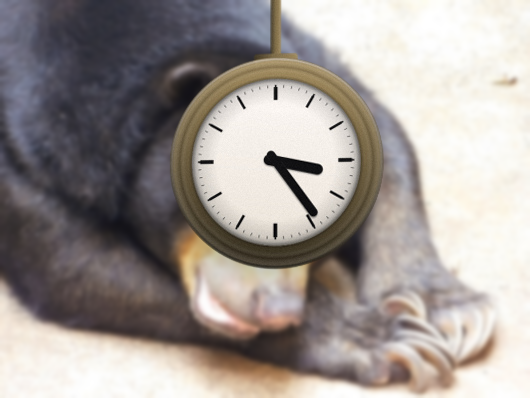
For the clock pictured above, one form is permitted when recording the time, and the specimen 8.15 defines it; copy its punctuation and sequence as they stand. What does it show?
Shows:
3.24
